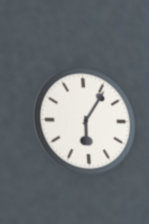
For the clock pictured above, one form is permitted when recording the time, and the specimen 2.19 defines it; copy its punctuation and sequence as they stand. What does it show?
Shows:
6.06
